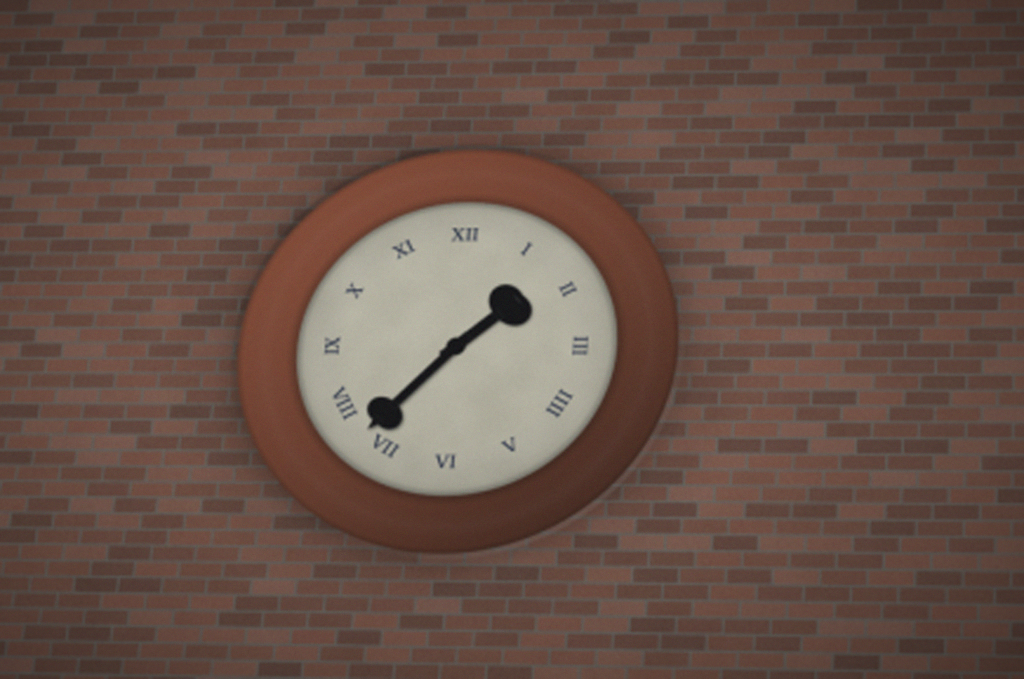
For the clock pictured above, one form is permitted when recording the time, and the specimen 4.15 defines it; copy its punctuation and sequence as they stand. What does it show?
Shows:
1.37
